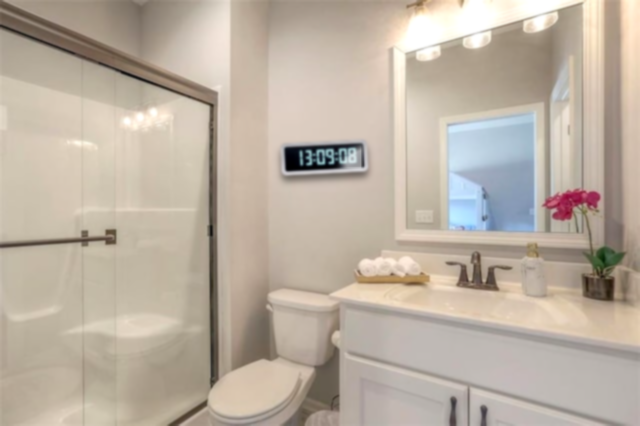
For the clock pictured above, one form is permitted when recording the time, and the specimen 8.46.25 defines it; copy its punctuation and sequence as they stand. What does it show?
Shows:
13.09.08
